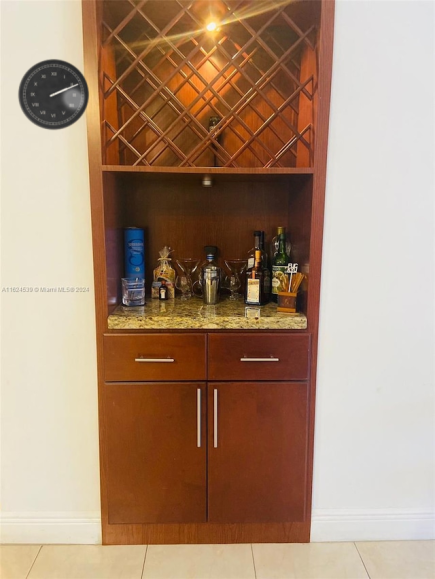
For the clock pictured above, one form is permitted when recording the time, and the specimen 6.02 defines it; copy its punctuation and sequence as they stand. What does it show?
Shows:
2.11
